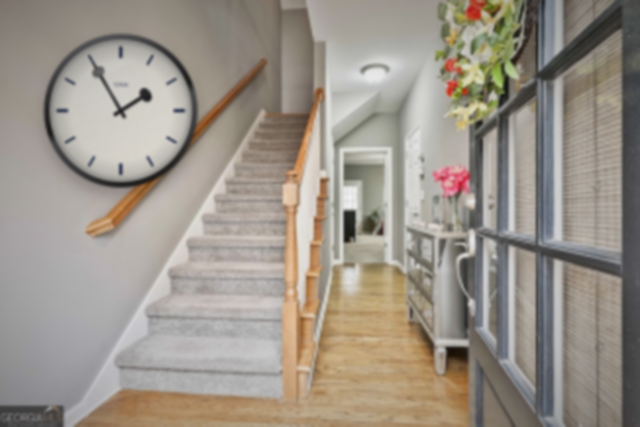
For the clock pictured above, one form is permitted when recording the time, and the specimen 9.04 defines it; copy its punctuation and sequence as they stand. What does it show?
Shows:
1.55
